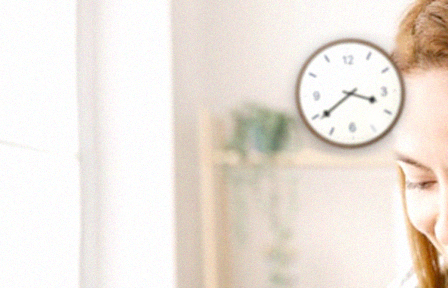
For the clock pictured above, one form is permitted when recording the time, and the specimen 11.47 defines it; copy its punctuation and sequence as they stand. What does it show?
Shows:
3.39
